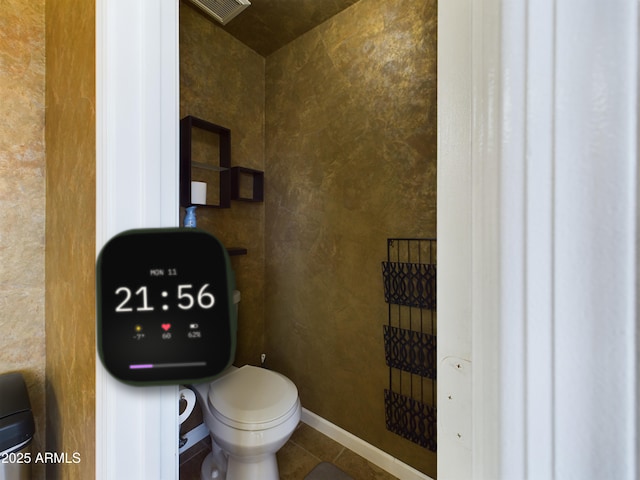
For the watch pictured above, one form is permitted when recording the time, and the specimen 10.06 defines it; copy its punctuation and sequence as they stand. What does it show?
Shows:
21.56
